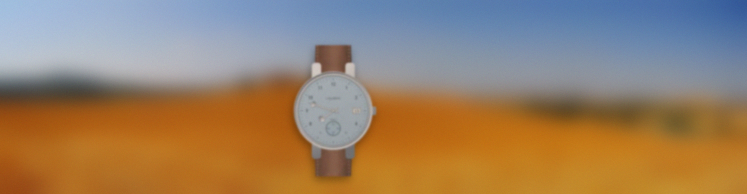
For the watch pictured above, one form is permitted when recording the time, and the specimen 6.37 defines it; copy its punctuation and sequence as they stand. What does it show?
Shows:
7.48
